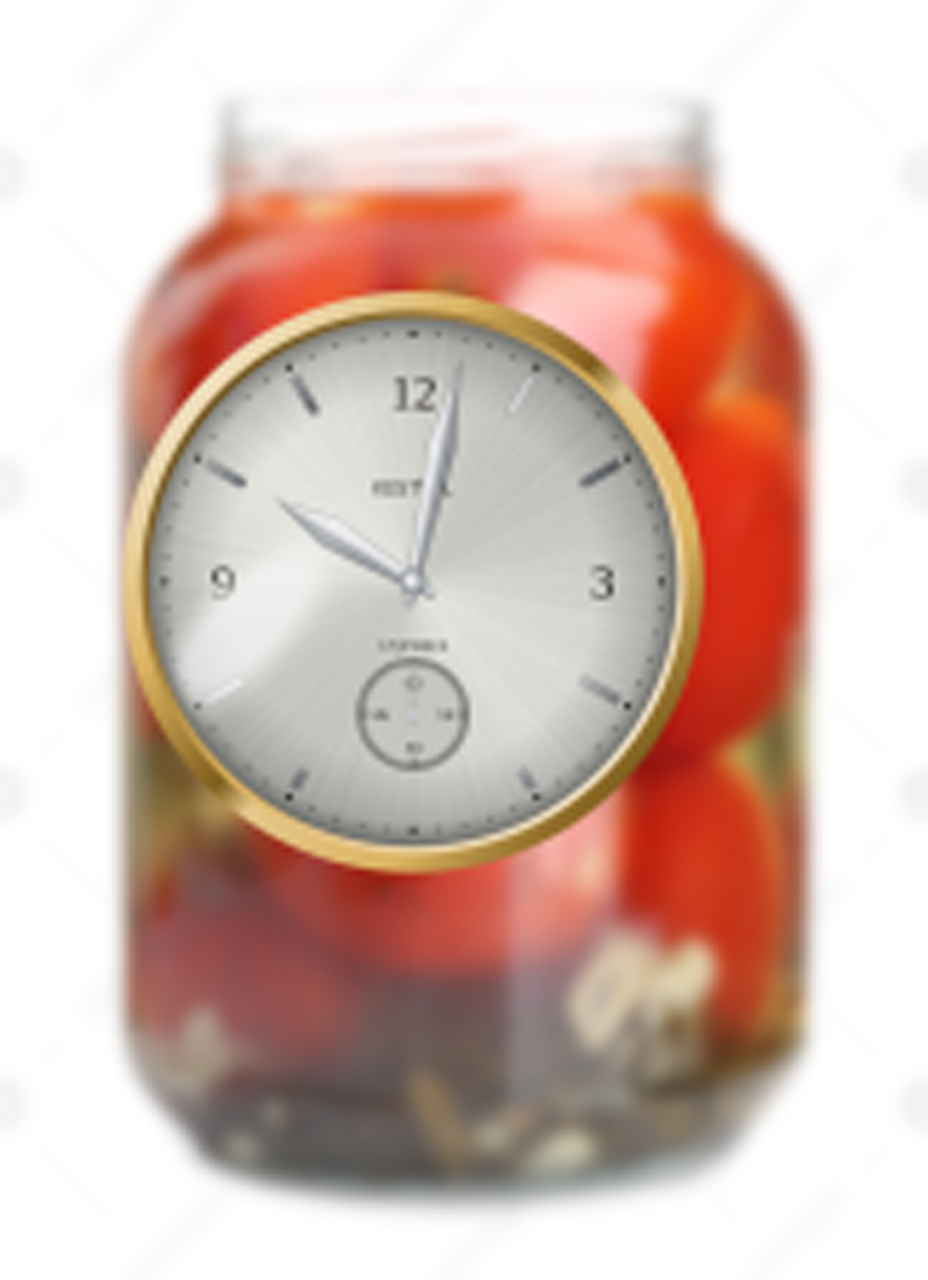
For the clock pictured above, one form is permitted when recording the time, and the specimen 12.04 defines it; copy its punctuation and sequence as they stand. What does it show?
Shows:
10.02
